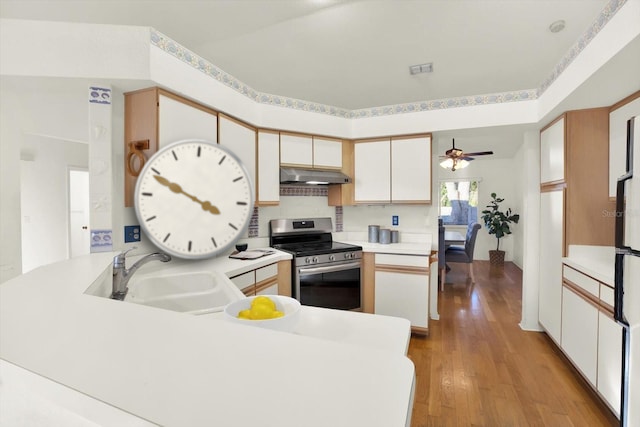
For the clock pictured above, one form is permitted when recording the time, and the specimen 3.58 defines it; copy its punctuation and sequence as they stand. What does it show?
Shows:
3.49
